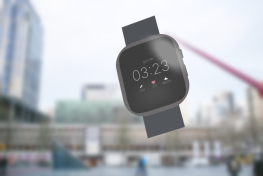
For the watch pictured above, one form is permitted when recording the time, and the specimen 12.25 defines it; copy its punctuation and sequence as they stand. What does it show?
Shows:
3.23
